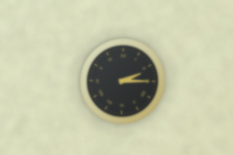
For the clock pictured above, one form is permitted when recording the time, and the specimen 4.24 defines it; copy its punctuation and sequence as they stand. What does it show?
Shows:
2.15
